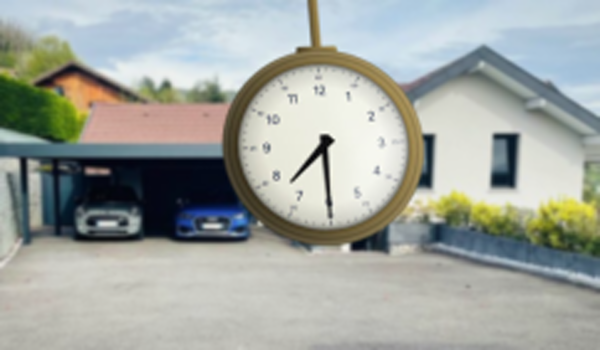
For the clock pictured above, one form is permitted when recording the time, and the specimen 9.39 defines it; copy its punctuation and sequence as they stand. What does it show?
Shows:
7.30
